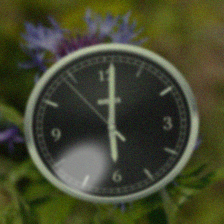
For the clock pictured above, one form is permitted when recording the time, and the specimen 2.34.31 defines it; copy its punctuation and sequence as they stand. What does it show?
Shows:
6.00.54
